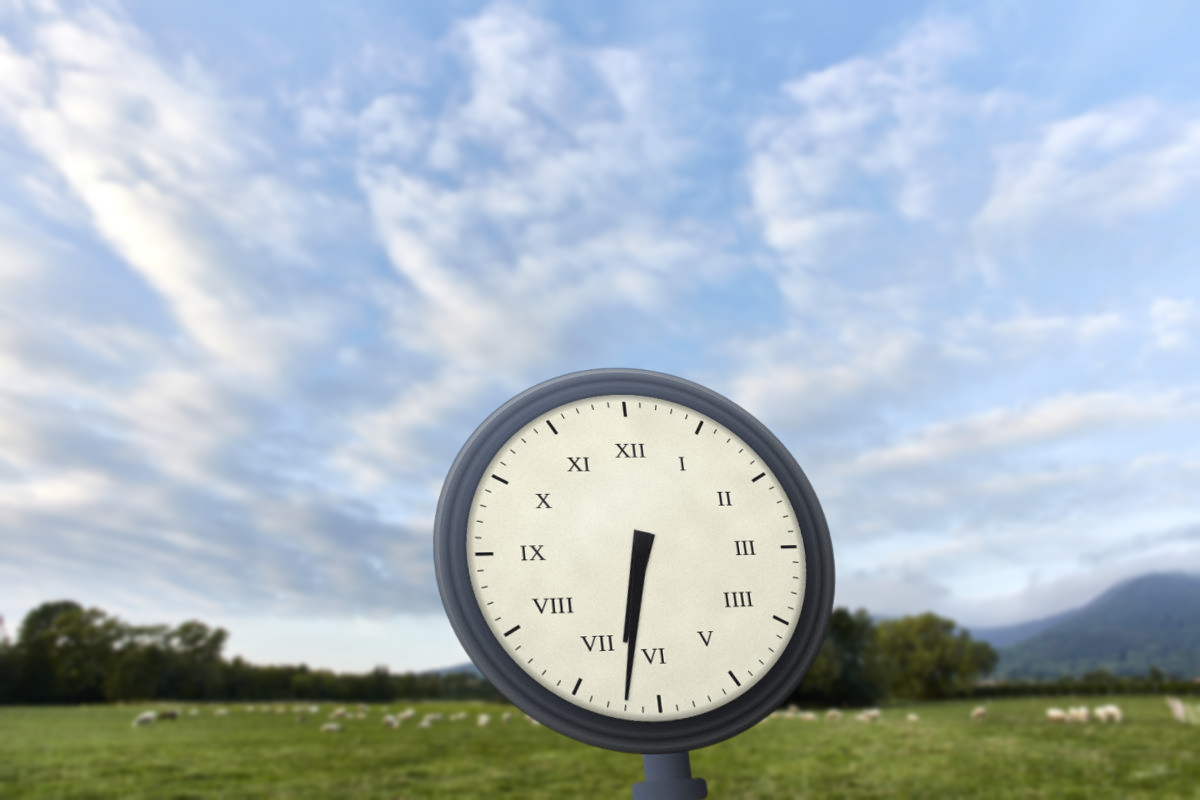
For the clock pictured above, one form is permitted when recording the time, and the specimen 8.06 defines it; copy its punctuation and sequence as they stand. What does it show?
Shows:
6.32
